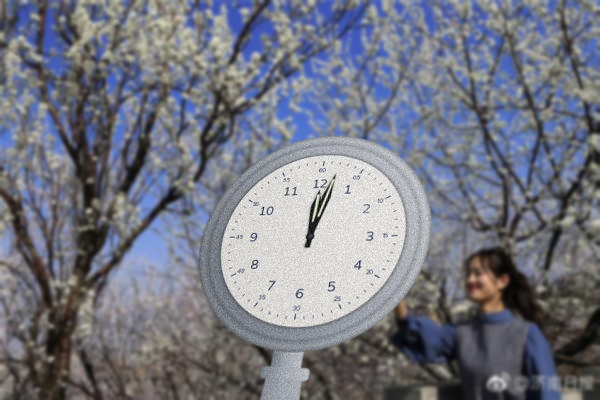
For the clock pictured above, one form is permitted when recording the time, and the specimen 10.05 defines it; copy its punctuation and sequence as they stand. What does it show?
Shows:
12.02
